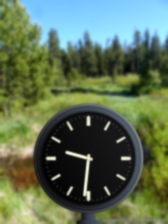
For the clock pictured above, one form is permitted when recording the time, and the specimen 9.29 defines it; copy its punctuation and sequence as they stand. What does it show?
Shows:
9.31
